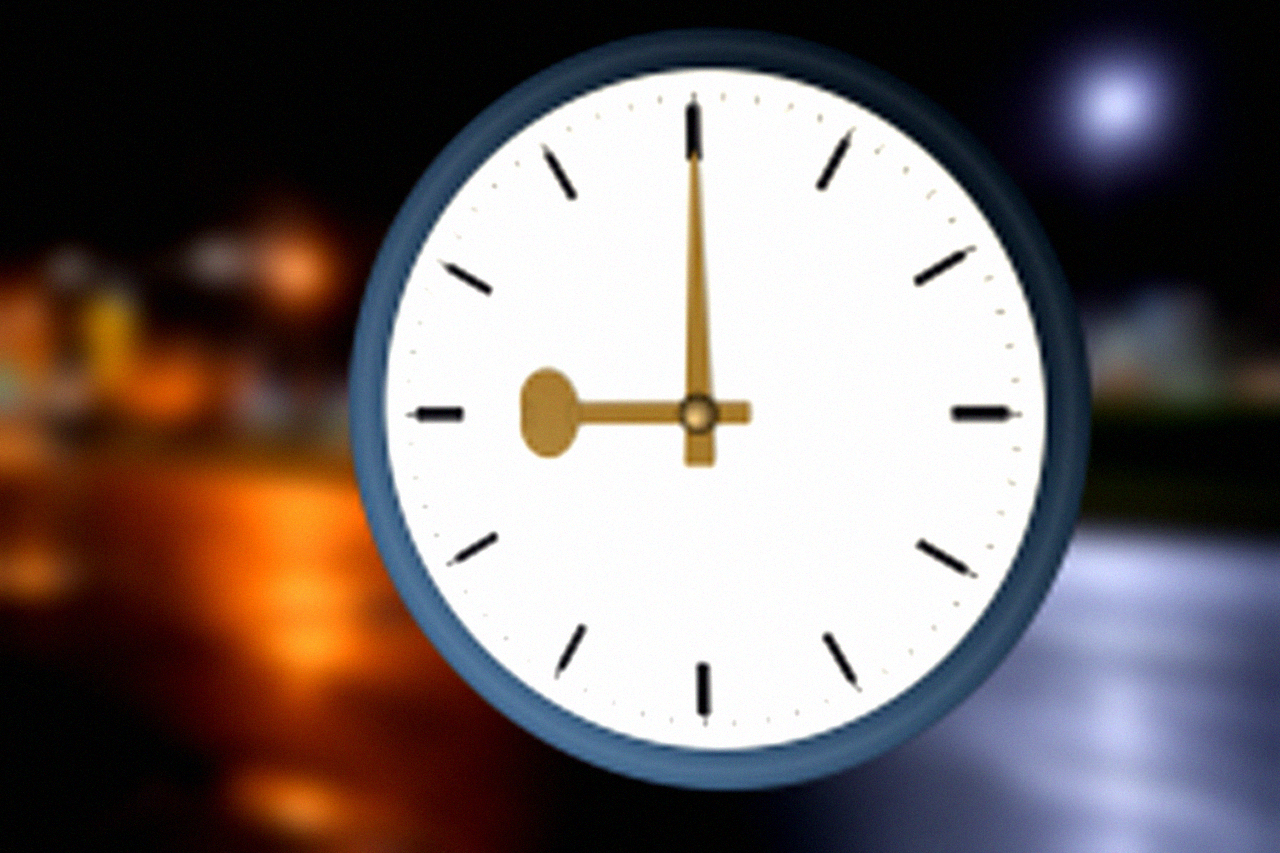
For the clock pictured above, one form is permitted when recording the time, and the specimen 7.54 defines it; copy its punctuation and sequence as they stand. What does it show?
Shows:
9.00
